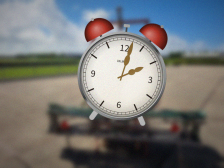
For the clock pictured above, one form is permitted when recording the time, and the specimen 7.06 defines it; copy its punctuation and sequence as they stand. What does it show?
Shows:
2.02
